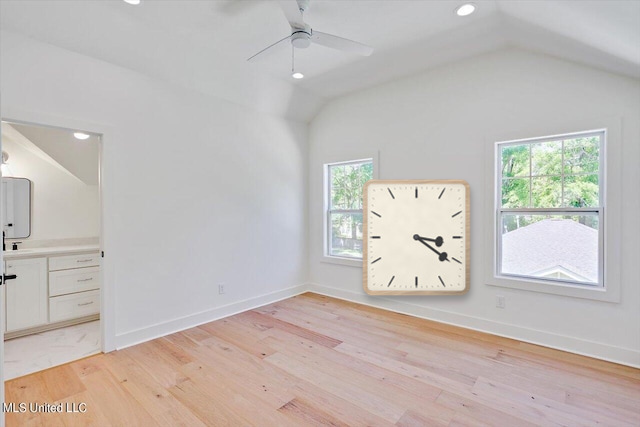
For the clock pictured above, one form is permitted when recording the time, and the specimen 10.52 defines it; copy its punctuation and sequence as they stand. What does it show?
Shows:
3.21
